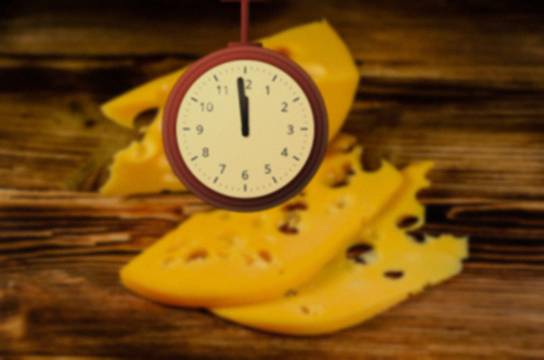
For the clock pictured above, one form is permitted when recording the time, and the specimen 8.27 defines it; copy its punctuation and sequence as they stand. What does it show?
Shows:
11.59
